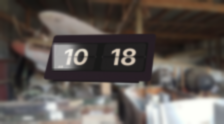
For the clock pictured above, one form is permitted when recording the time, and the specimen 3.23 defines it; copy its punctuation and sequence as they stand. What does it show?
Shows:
10.18
